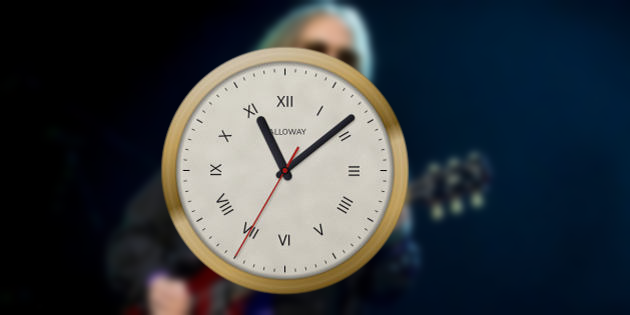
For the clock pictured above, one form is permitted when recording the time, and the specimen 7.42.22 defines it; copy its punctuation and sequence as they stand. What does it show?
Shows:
11.08.35
